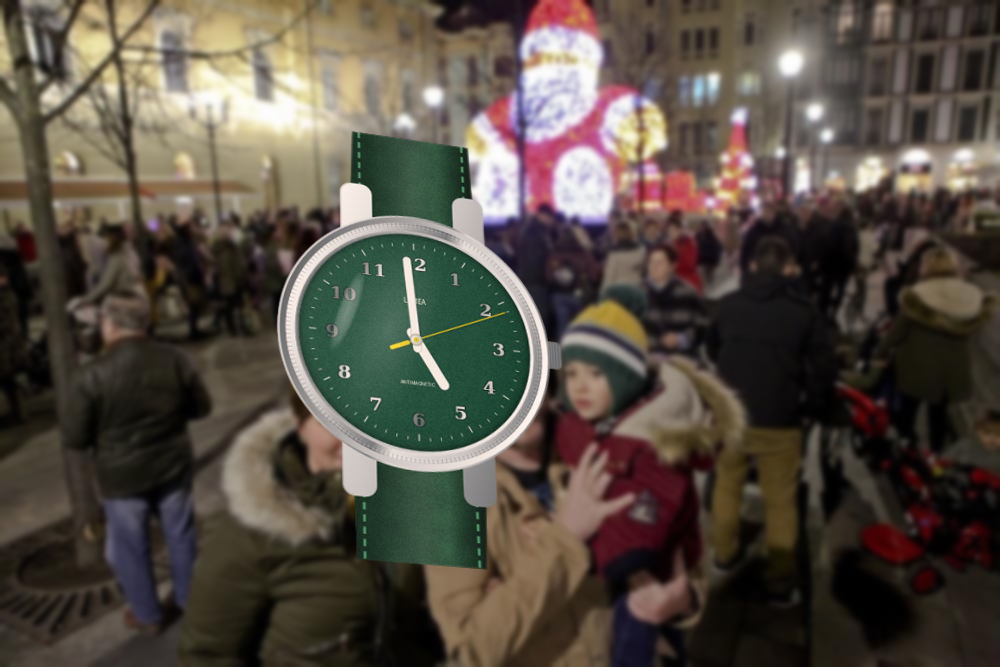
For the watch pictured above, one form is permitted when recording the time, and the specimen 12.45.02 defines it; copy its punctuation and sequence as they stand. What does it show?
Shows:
4.59.11
